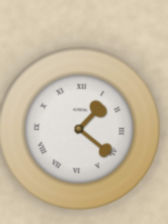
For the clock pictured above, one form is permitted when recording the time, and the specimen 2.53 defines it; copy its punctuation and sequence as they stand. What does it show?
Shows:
1.21
